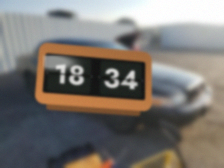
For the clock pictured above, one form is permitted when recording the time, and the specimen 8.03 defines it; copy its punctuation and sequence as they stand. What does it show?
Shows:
18.34
